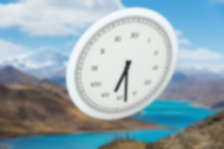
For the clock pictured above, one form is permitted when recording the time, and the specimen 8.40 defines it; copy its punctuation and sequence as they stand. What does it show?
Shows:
6.28
